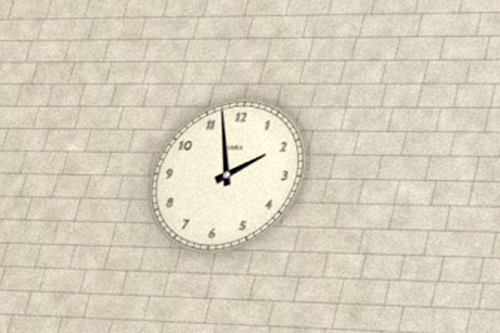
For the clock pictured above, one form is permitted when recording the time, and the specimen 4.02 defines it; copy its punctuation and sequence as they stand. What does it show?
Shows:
1.57
